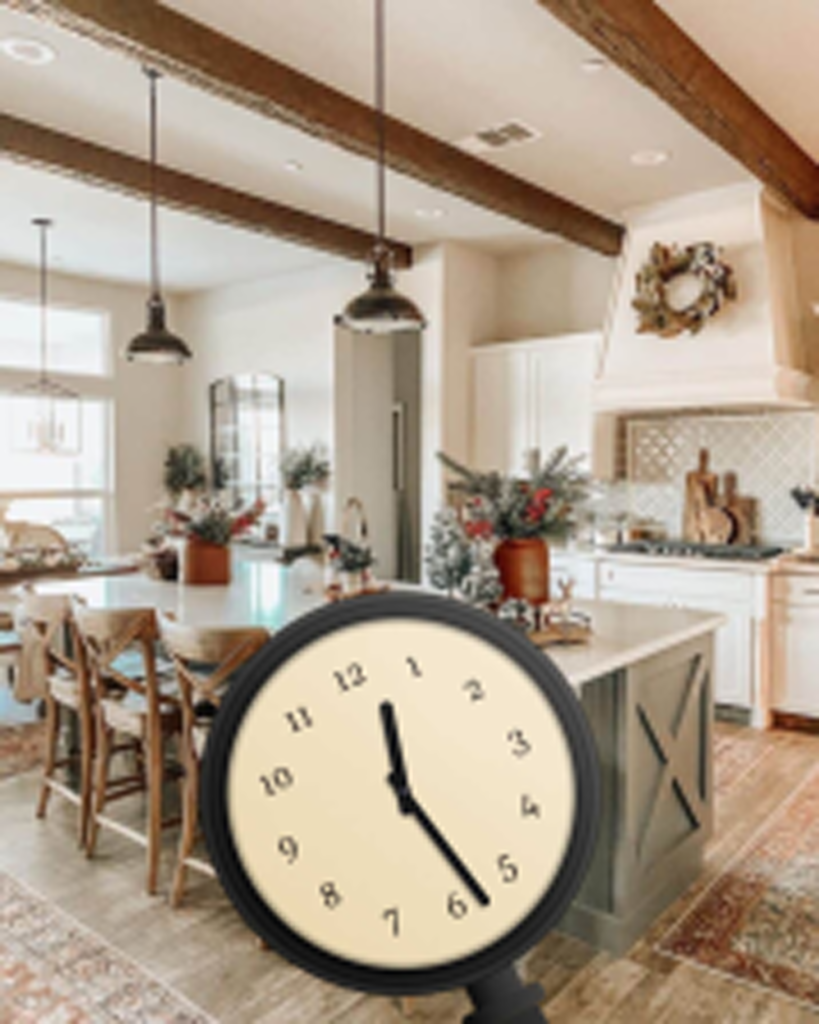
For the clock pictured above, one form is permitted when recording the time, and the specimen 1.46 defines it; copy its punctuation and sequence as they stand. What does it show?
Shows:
12.28
